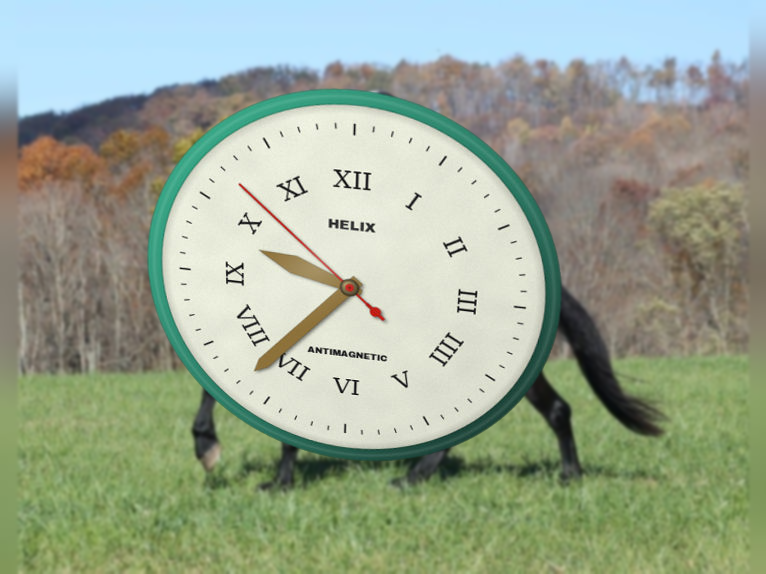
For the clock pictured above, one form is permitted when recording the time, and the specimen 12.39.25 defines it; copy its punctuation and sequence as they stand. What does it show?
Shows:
9.36.52
